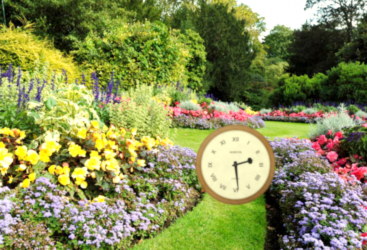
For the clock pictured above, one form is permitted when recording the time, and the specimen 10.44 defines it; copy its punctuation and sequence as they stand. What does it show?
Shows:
2.29
